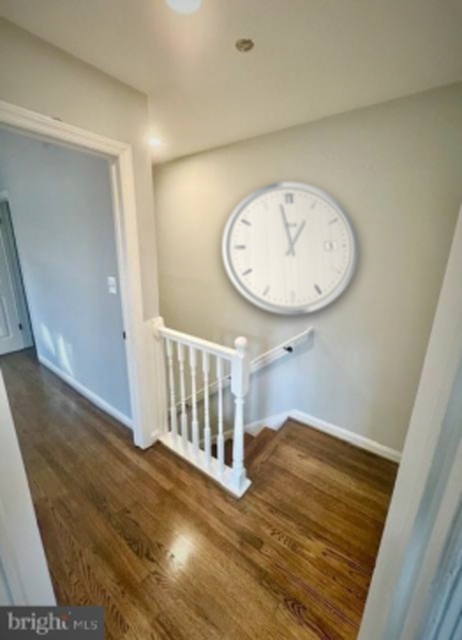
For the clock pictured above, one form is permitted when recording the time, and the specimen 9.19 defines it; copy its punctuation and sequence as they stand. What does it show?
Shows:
12.58
